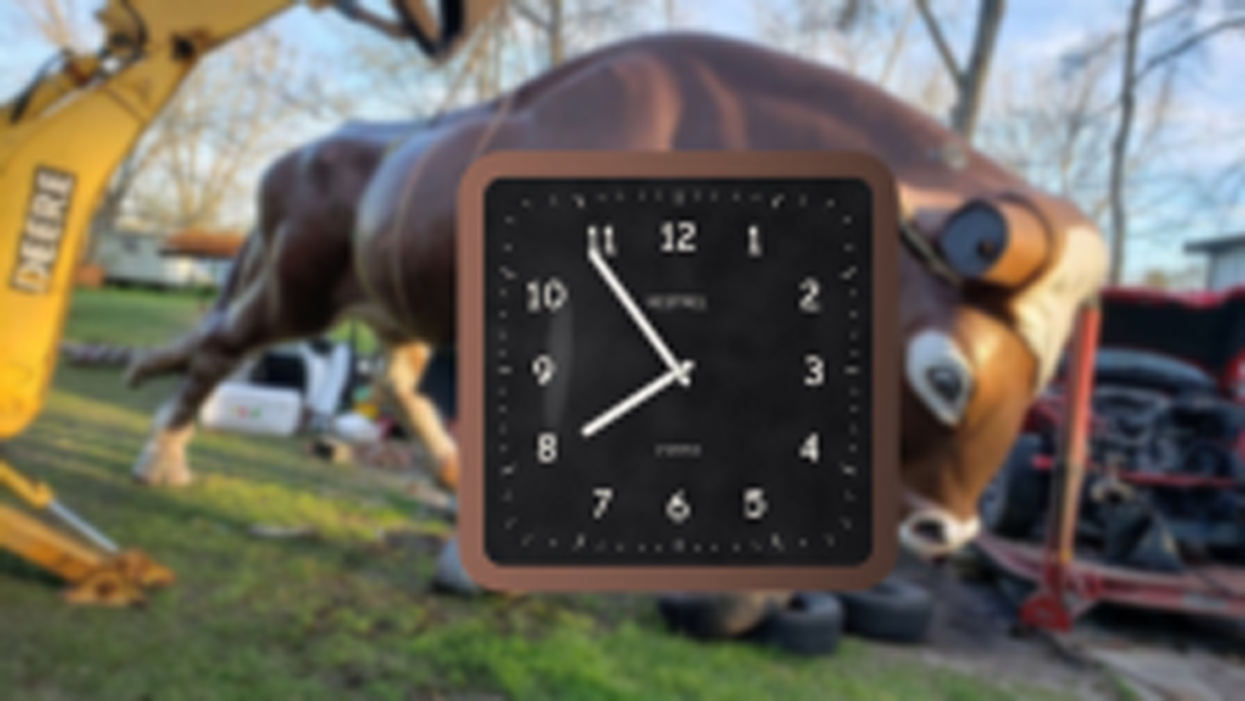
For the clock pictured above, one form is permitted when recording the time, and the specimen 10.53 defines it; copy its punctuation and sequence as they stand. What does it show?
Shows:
7.54
